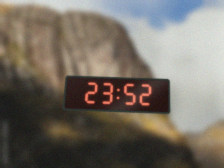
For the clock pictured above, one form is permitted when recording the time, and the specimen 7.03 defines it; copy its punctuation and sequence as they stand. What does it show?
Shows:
23.52
